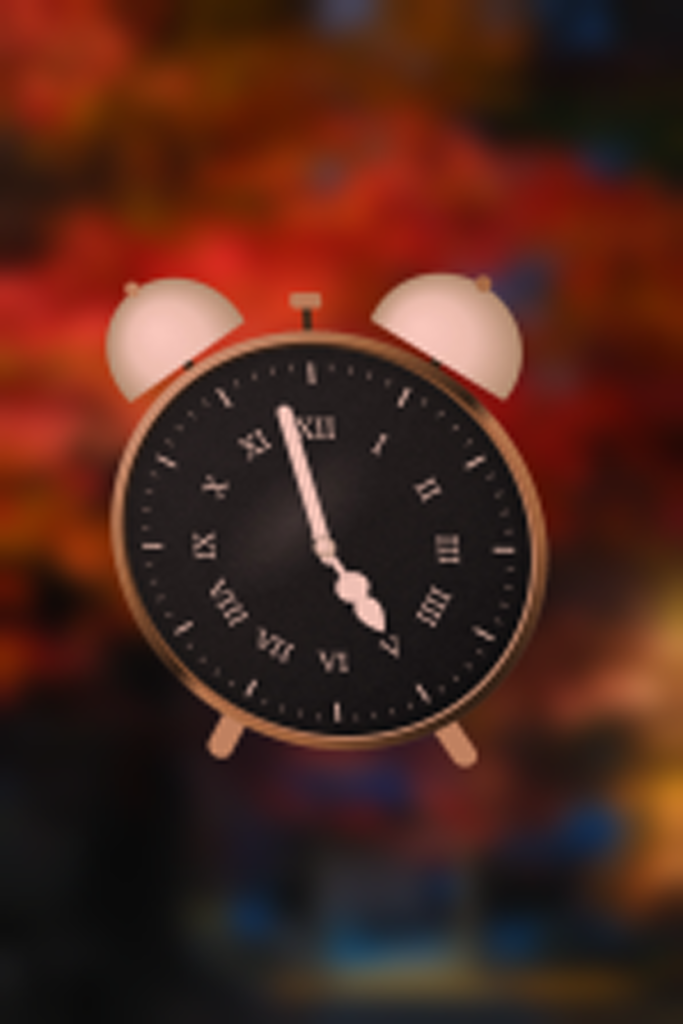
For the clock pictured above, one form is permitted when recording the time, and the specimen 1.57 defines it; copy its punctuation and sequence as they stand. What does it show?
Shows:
4.58
